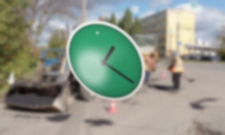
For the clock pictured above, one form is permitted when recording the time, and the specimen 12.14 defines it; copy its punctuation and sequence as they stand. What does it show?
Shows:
1.21
